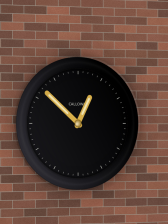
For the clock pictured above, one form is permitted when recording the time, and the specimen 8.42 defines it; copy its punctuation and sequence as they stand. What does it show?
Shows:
12.52
